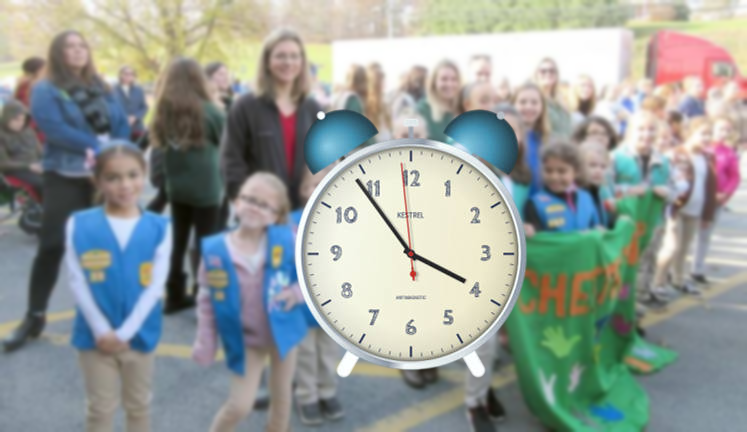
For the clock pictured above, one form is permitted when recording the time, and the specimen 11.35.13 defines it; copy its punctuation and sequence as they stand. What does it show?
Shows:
3.53.59
